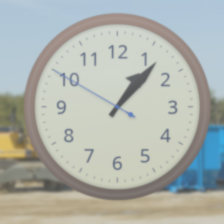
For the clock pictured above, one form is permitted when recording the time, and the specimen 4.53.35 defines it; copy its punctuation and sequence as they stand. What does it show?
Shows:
1.06.50
